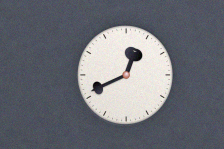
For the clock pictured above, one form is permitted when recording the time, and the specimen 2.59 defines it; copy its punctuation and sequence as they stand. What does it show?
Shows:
12.41
